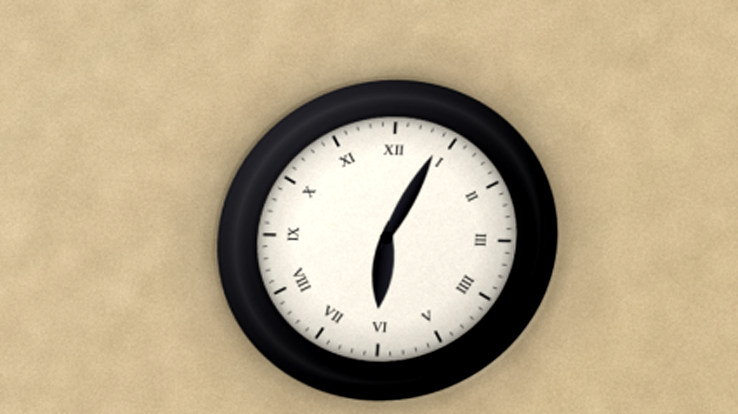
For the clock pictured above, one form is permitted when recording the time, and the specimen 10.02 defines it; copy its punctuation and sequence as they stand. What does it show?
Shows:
6.04
